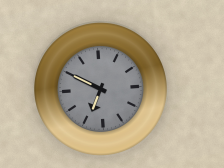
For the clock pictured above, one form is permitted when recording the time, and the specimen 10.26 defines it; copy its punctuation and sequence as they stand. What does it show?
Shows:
6.50
